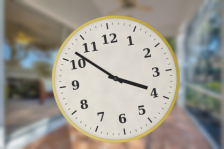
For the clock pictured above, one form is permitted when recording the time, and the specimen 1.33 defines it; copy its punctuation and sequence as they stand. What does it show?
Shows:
3.52
